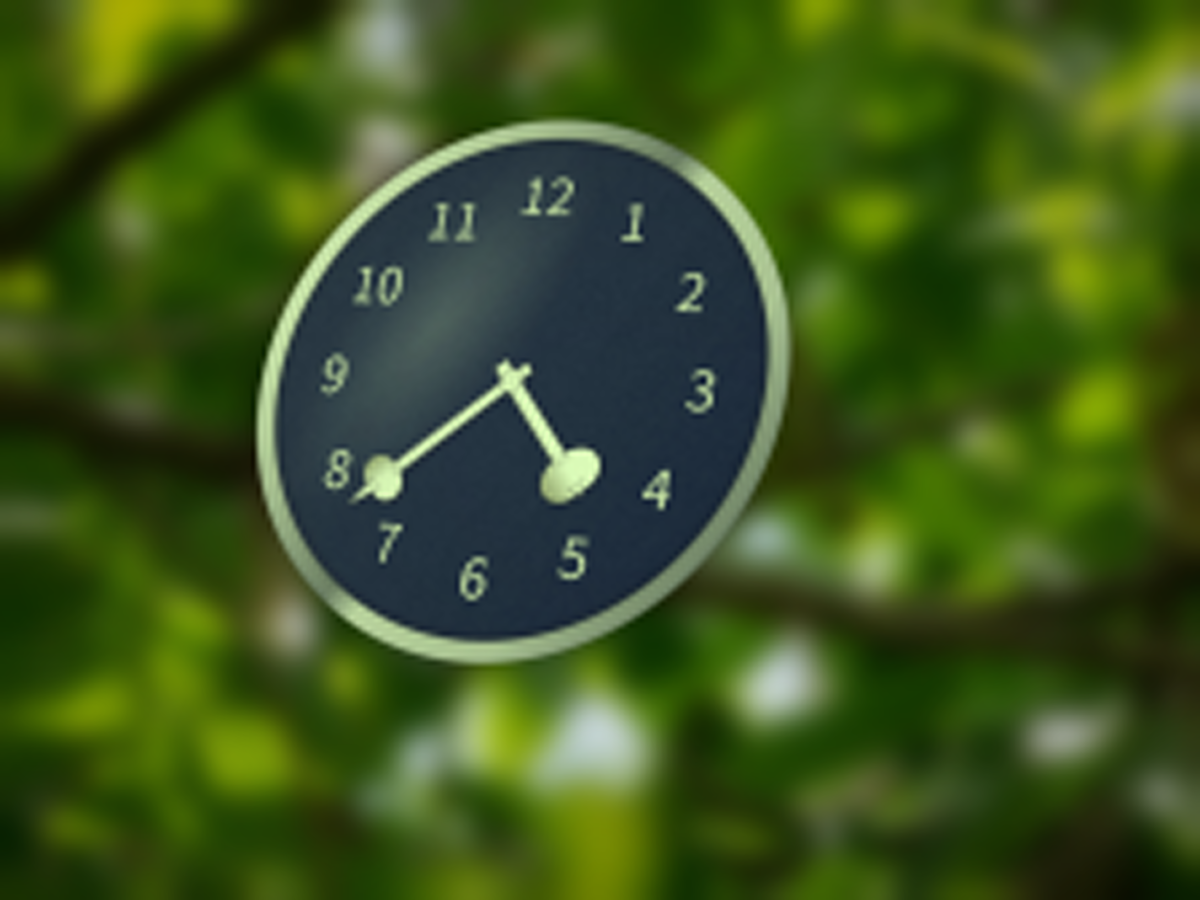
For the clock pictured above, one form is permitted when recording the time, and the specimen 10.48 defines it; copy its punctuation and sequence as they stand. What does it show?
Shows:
4.38
